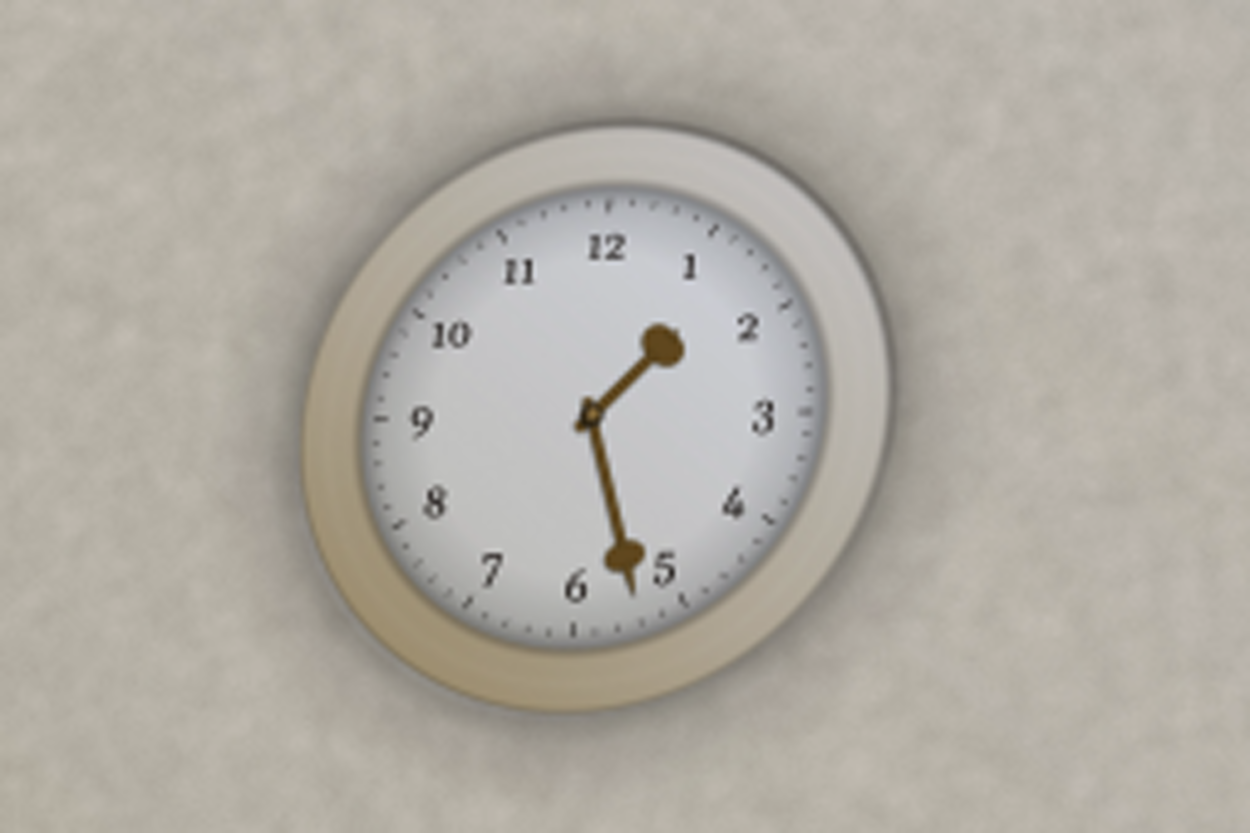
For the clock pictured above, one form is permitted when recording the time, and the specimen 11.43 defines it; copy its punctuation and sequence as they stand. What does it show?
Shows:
1.27
